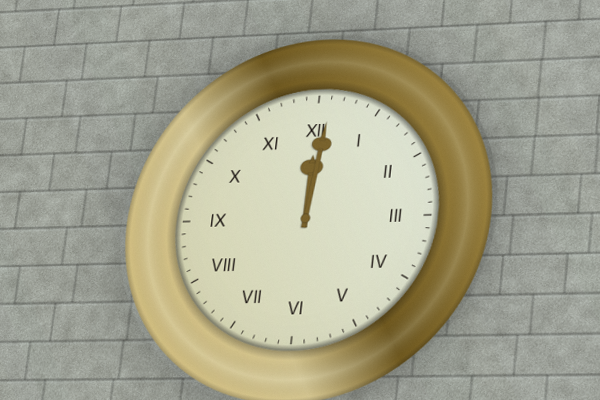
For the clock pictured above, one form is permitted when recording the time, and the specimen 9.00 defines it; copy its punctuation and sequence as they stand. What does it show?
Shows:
12.01
